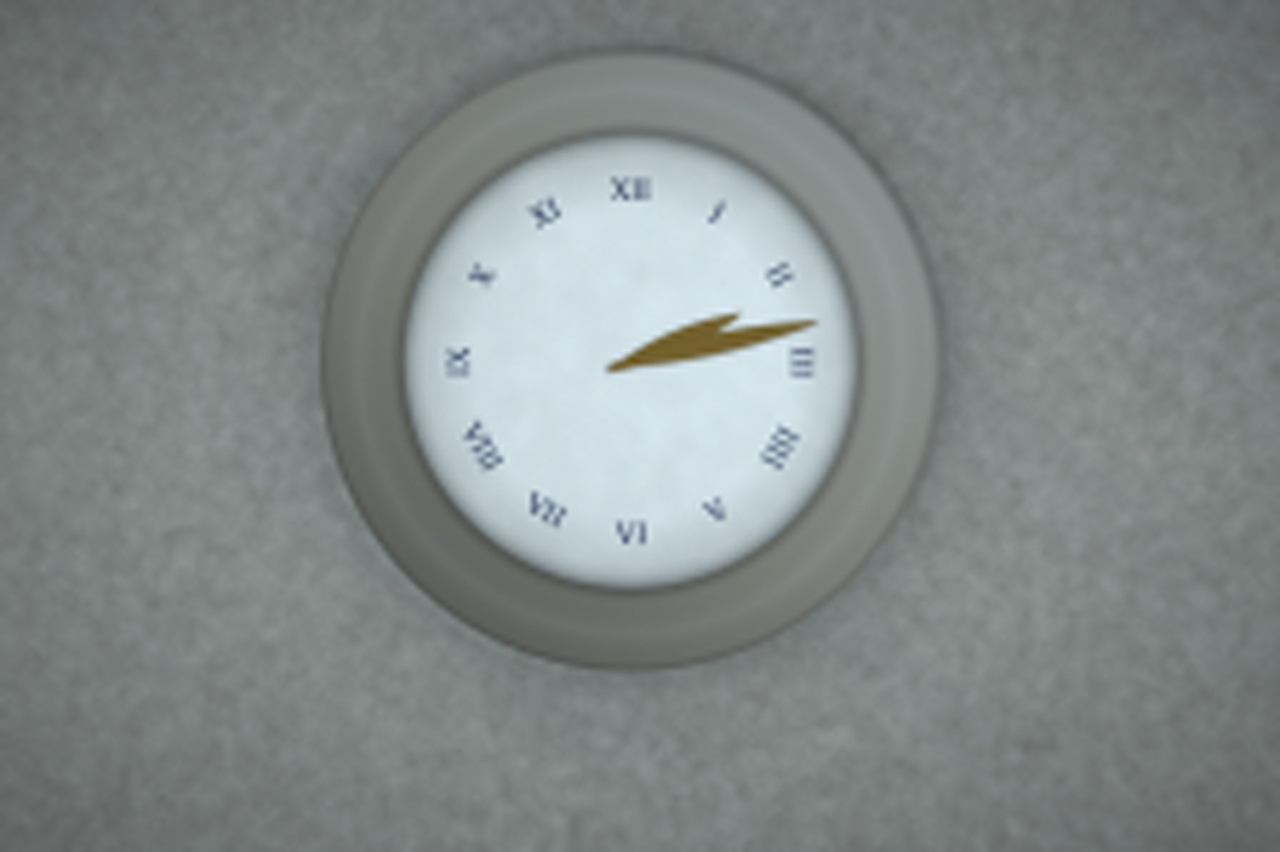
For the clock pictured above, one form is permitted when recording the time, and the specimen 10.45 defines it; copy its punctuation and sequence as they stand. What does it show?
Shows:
2.13
